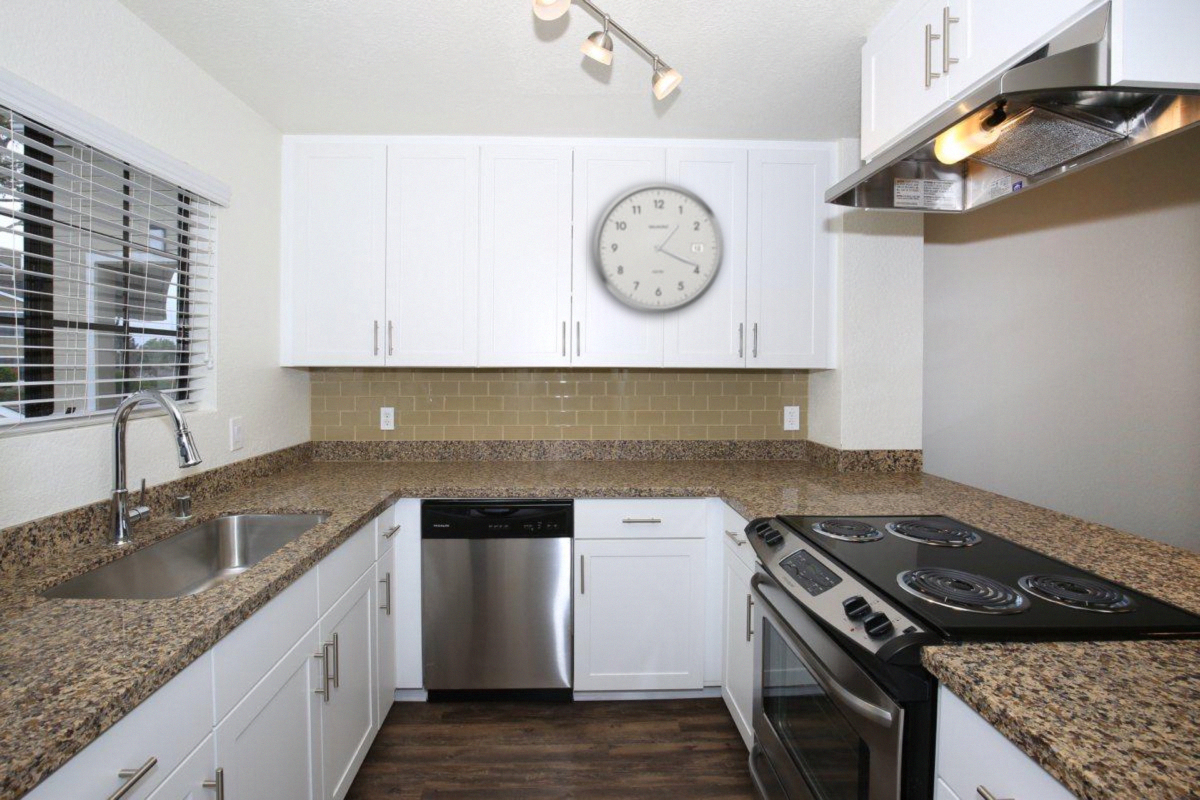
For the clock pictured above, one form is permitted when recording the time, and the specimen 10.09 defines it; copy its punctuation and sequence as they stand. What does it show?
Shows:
1.19
